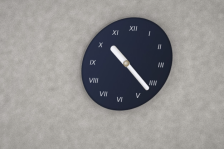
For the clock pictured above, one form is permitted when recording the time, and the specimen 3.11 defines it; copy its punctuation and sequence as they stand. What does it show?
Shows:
10.22
